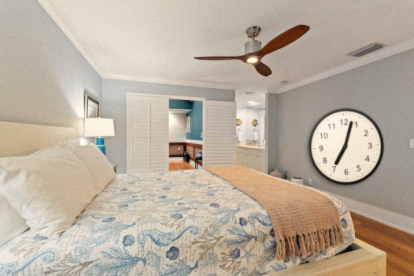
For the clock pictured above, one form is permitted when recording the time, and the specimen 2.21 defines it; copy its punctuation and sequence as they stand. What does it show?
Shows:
7.03
